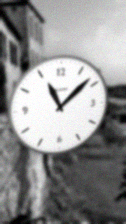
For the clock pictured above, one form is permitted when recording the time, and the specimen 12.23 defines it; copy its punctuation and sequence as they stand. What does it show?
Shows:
11.08
